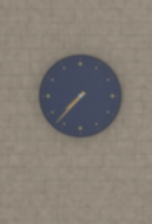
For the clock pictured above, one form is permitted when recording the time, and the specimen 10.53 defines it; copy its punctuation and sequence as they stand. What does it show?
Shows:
7.37
